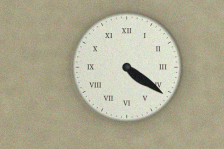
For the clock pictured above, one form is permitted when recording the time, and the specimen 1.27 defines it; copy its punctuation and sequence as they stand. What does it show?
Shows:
4.21
